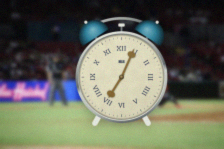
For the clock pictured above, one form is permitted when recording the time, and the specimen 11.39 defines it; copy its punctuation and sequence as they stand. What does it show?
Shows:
7.04
